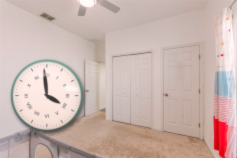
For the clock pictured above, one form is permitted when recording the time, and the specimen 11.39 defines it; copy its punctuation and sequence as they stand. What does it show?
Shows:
3.59
